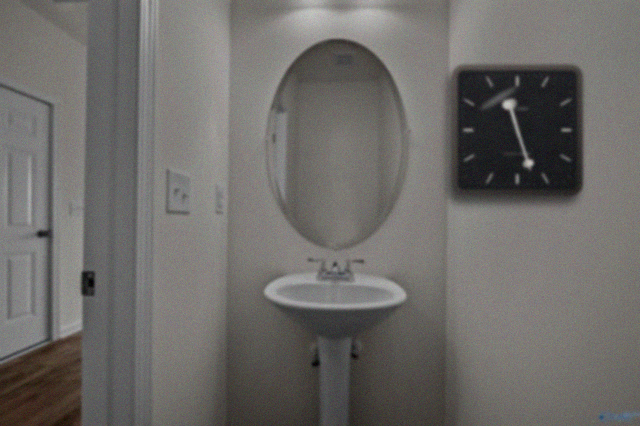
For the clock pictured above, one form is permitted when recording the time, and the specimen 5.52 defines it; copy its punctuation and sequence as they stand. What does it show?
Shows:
11.27
